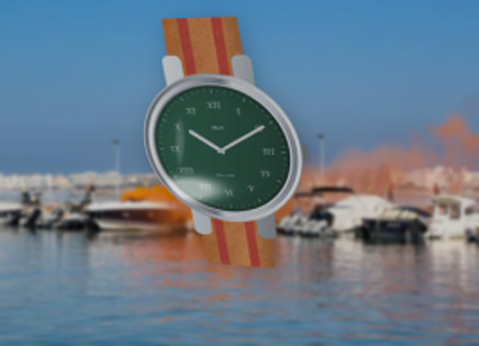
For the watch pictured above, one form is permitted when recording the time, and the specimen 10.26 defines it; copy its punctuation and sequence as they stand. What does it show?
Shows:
10.10
